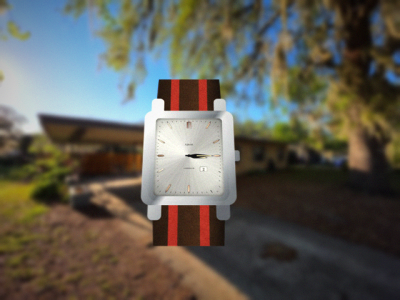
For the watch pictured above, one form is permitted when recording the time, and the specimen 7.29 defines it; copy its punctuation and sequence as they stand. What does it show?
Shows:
3.15
